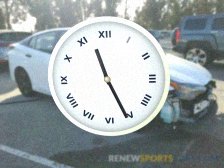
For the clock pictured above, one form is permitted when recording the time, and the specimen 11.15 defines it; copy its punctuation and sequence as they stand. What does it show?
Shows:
11.26
